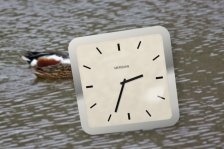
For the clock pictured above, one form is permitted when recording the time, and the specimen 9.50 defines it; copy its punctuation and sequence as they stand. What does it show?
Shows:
2.34
